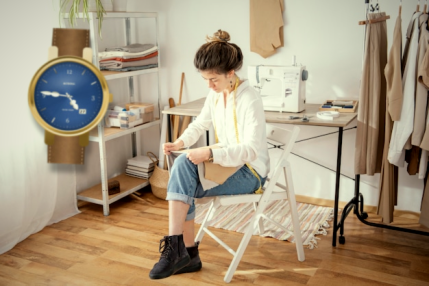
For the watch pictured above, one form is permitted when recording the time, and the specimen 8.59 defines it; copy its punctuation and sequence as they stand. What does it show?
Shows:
4.46
